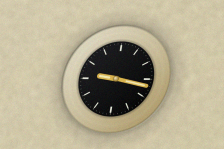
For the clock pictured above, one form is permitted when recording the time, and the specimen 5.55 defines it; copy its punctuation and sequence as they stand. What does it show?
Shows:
9.17
